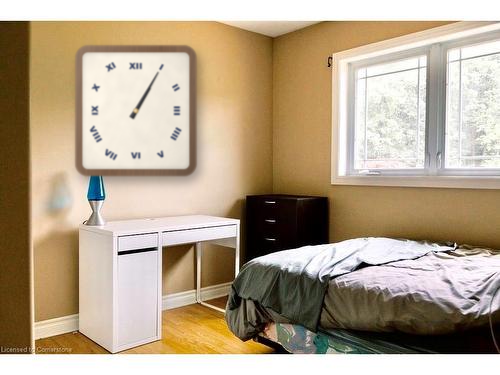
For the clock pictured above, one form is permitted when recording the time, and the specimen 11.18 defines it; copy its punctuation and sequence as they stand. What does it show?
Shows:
1.05
